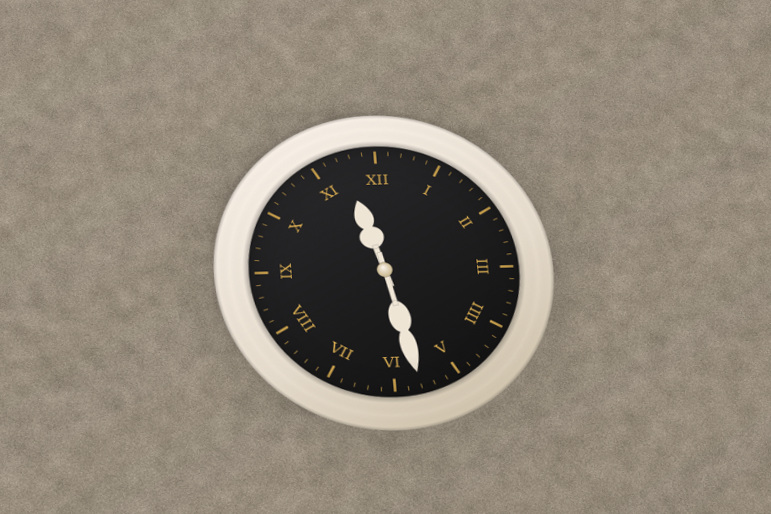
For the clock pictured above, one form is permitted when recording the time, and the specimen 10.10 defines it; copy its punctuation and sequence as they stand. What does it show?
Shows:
11.28
